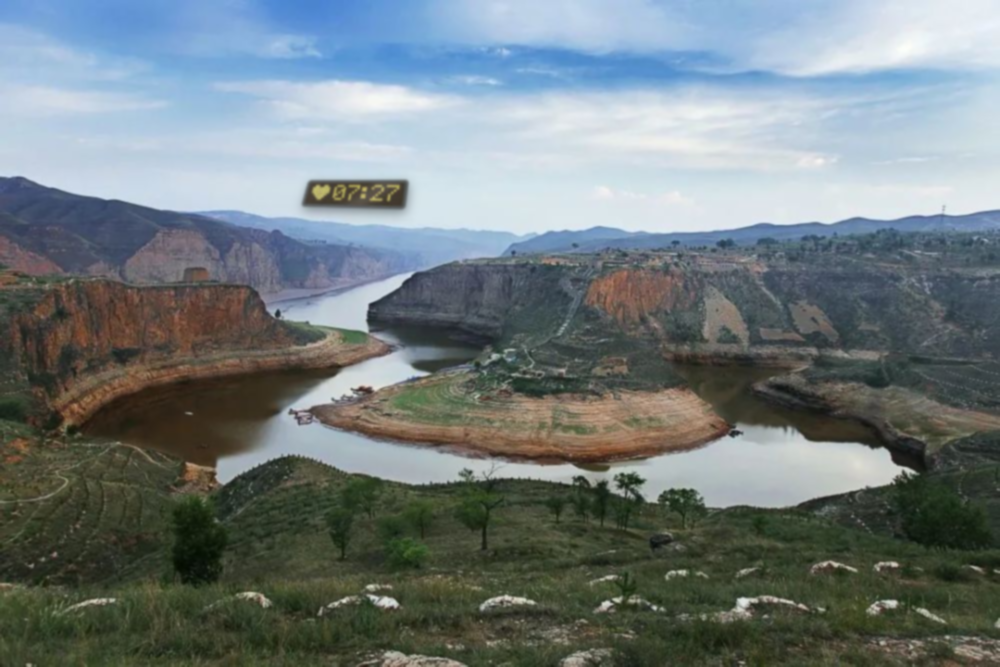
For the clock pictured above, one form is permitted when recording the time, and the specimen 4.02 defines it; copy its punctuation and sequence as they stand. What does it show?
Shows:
7.27
